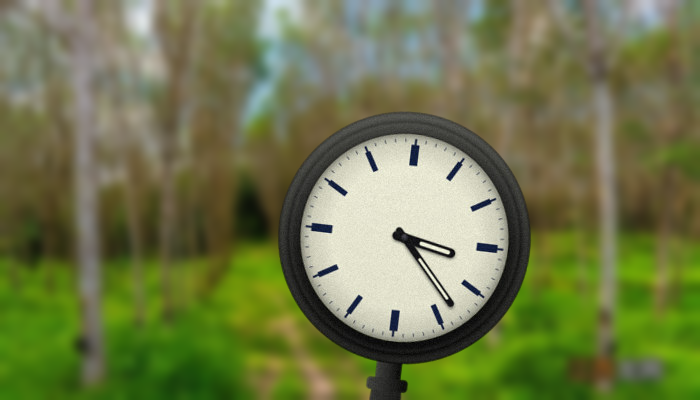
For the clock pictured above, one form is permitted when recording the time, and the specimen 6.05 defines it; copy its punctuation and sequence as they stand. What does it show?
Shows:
3.23
